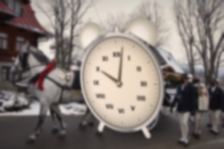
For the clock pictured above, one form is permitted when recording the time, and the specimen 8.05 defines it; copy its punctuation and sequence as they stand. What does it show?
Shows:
10.02
